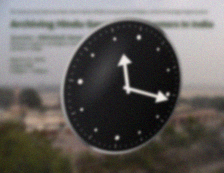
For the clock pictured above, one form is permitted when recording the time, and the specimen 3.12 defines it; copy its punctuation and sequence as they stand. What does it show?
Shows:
11.16
